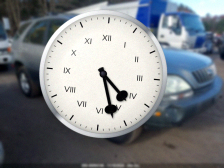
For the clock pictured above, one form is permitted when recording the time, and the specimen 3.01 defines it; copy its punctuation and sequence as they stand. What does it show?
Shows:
4.27
